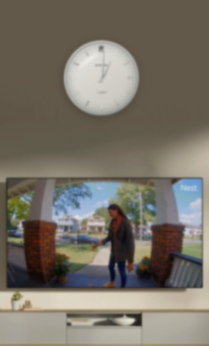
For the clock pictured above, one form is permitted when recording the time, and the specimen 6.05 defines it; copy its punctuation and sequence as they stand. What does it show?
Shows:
1.01
